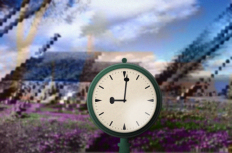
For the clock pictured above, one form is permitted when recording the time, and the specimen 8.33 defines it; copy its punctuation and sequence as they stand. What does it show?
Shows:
9.01
